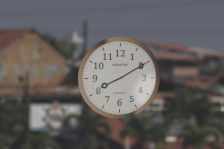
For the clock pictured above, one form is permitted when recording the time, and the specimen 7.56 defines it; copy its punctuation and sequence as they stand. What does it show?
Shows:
8.10
